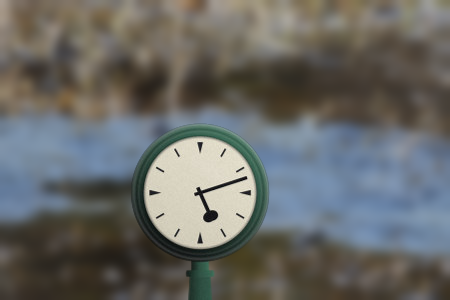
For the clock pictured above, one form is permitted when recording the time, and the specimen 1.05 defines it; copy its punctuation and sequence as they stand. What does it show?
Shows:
5.12
